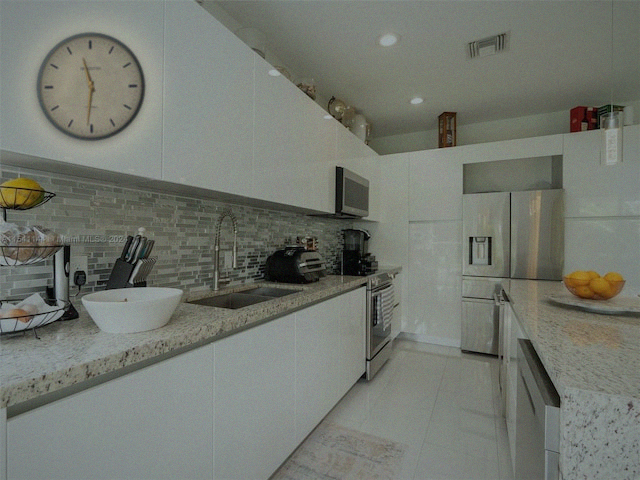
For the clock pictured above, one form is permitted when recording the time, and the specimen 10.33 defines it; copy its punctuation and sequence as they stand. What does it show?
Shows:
11.31
